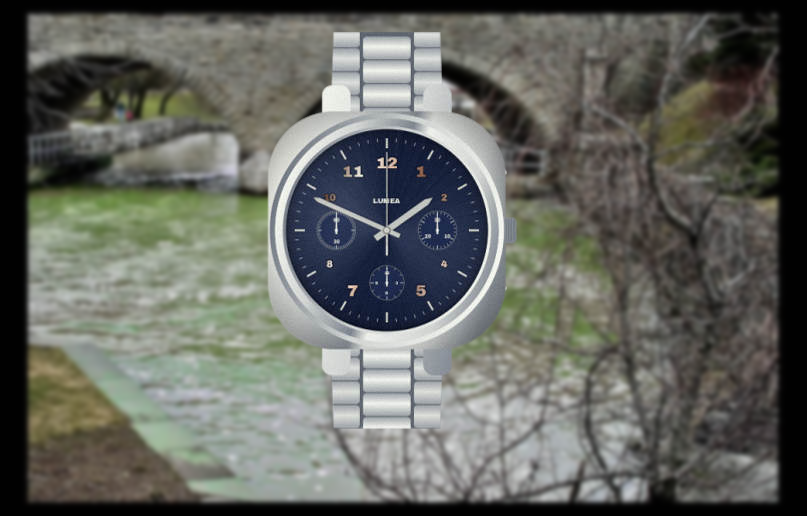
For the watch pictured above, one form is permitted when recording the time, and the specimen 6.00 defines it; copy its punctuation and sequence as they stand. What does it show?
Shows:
1.49
